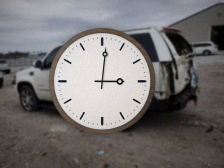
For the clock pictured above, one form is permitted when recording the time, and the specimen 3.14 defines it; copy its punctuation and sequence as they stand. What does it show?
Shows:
3.01
